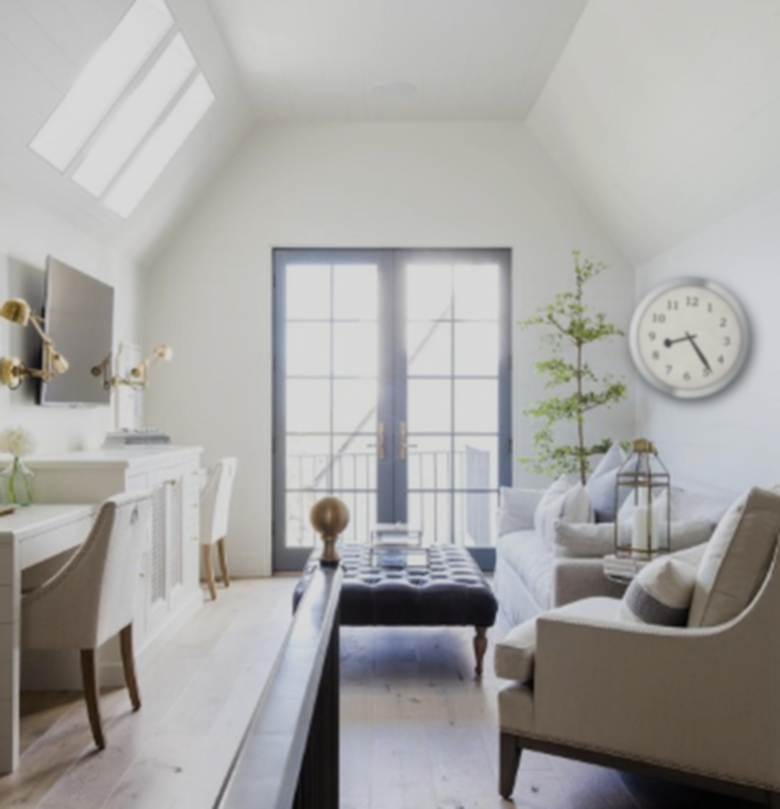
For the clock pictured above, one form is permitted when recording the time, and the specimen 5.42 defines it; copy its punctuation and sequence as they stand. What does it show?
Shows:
8.24
